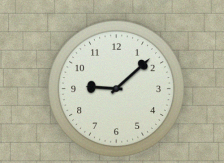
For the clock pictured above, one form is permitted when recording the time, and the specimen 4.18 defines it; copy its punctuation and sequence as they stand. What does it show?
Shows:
9.08
